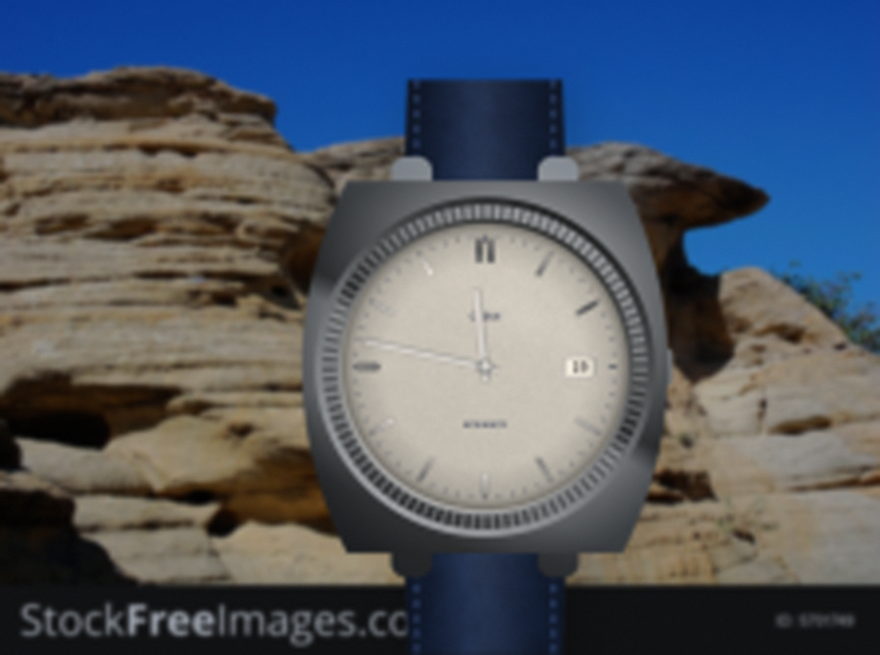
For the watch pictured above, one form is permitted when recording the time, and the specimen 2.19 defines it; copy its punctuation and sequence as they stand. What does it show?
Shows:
11.47
